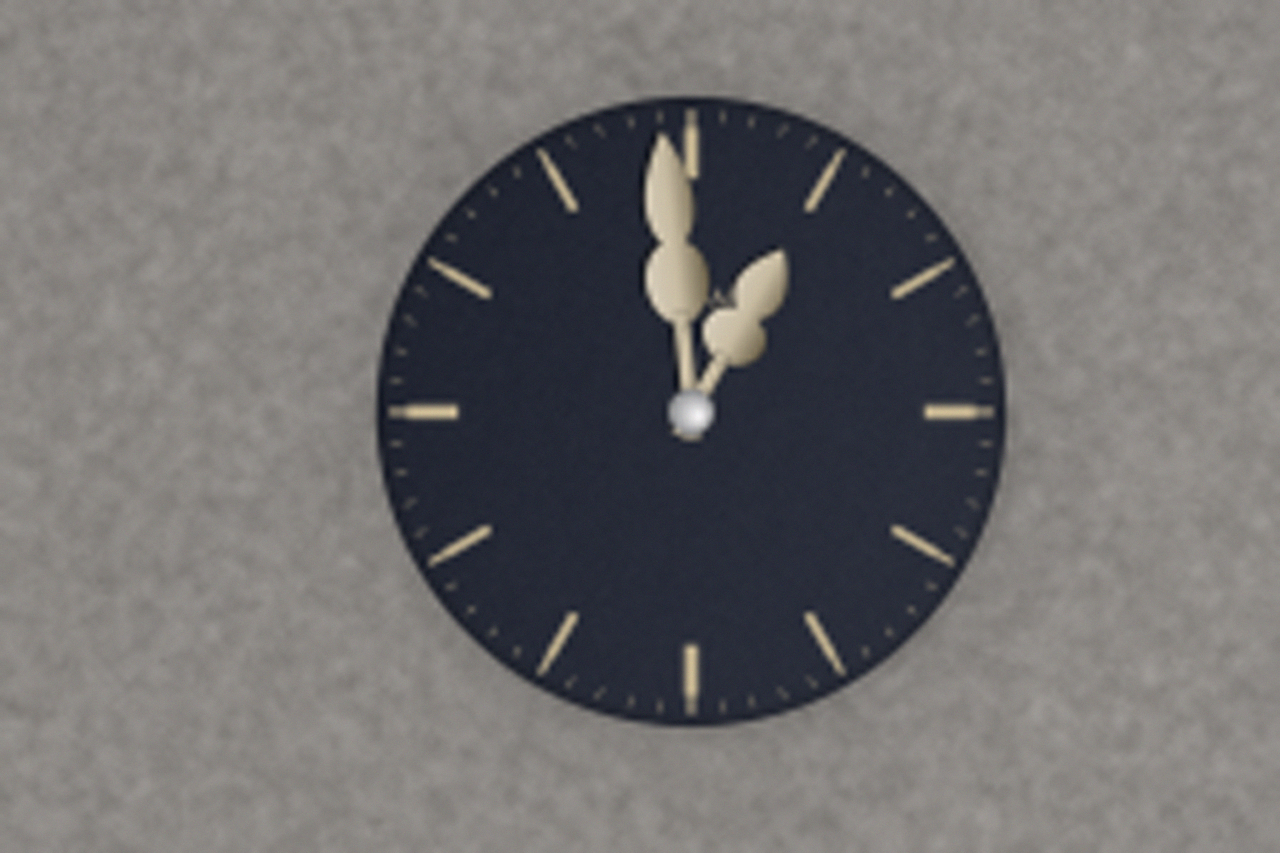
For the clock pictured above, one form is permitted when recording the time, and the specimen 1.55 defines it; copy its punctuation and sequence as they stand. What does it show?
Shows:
12.59
